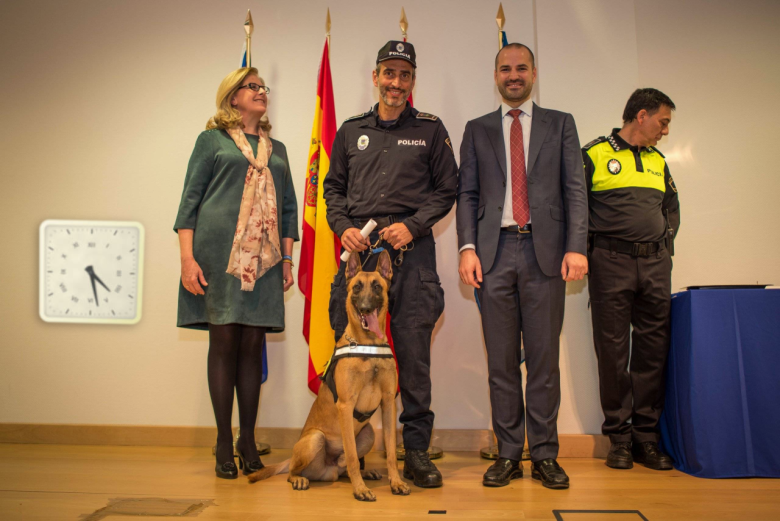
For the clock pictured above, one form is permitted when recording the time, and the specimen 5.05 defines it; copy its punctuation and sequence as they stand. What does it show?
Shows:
4.28
